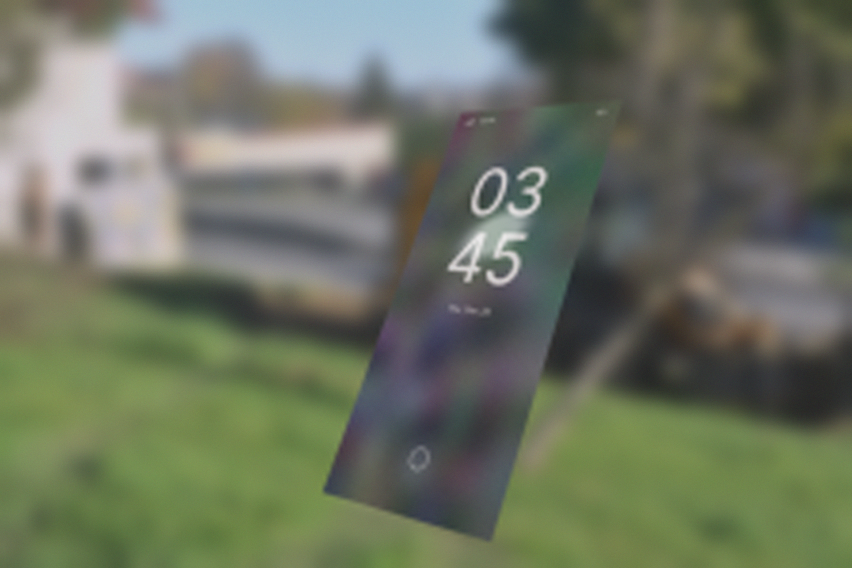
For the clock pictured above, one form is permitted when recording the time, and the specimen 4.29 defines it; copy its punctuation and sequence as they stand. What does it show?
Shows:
3.45
